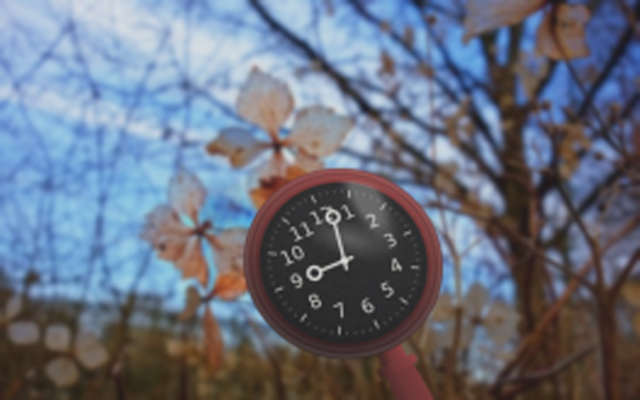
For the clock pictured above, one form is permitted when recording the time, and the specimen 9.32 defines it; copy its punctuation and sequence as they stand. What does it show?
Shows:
9.02
